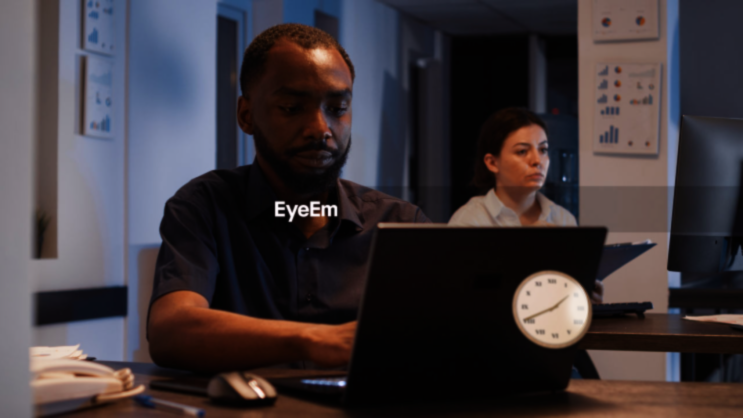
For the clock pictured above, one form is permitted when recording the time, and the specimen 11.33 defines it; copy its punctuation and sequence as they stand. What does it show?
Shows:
1.41
